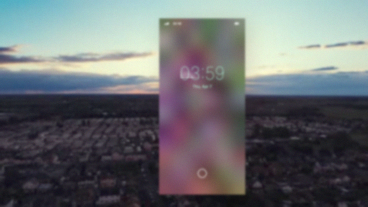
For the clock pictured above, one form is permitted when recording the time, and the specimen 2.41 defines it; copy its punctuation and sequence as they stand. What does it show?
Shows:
3.59
